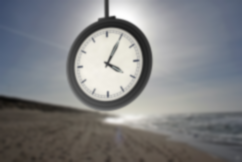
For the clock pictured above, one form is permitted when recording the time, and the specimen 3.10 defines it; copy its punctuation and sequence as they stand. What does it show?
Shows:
4.05
